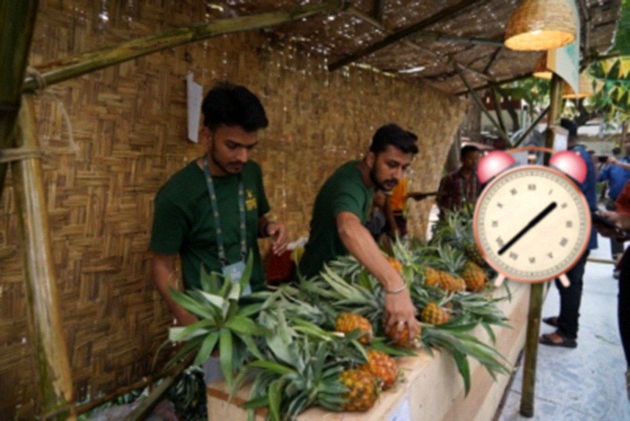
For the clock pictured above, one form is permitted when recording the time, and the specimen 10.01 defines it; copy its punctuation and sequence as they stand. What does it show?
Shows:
1.38
